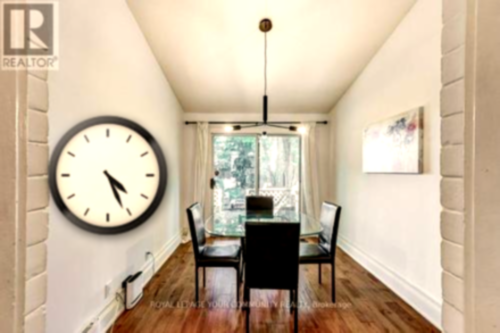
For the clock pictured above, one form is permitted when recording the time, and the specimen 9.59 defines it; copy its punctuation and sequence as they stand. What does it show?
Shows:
4.26
